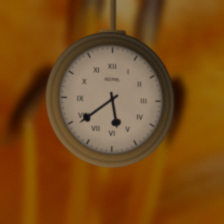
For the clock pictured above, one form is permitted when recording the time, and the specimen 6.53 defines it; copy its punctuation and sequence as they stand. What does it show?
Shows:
5.39
